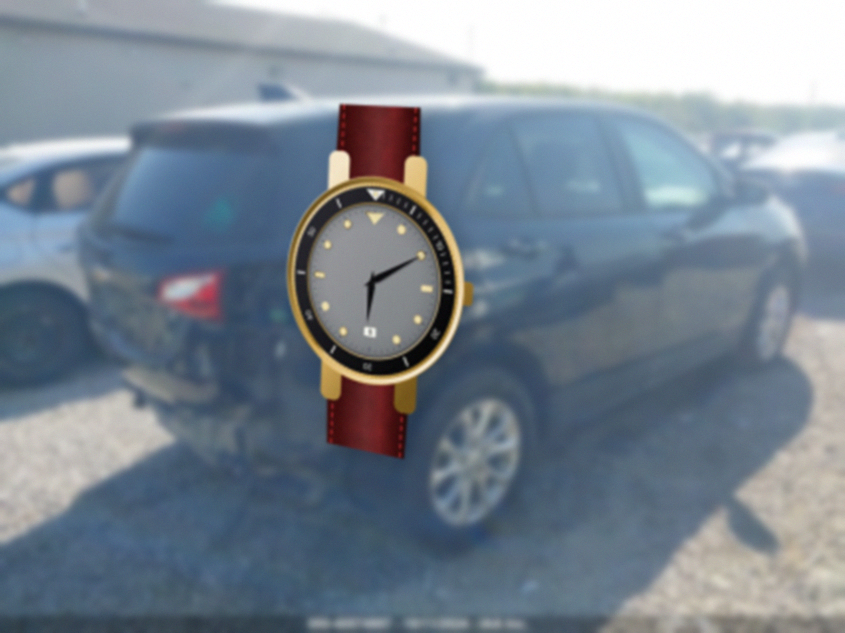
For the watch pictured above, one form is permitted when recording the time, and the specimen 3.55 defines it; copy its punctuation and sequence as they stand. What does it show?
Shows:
6.10
